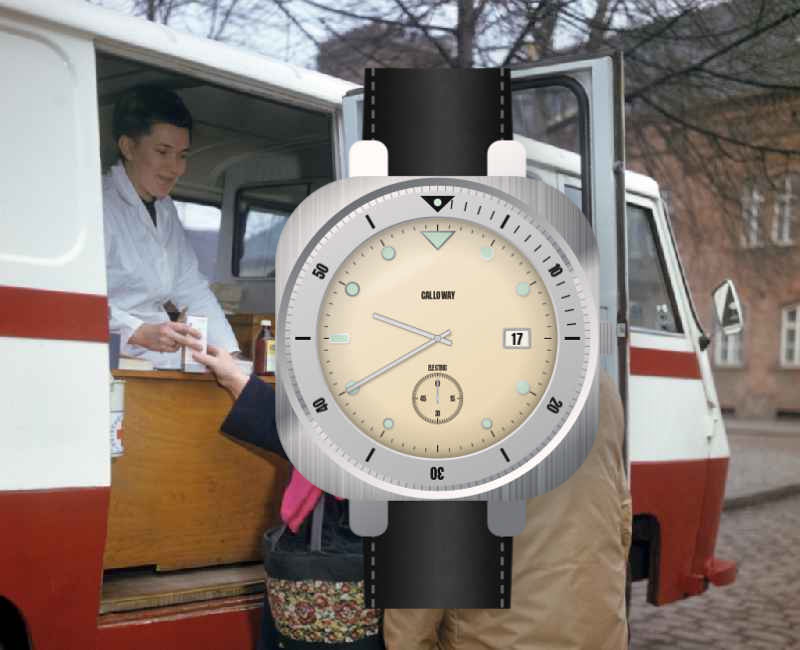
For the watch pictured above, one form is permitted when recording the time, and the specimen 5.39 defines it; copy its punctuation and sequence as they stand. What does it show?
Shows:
9.40
